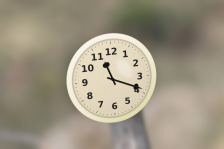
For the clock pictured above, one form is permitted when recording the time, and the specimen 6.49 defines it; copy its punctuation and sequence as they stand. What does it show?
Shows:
11.19
